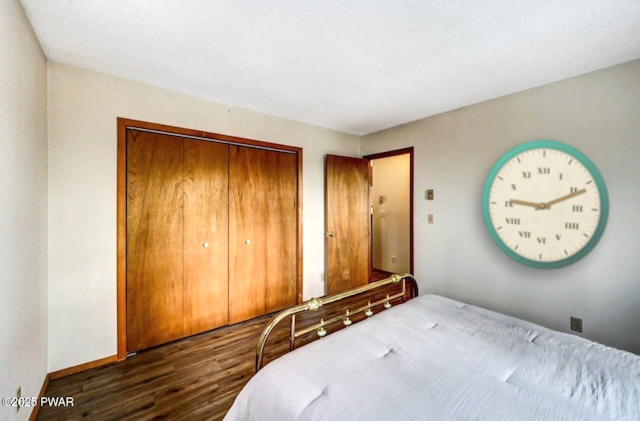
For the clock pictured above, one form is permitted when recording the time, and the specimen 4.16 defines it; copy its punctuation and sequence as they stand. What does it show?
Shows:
9.11
